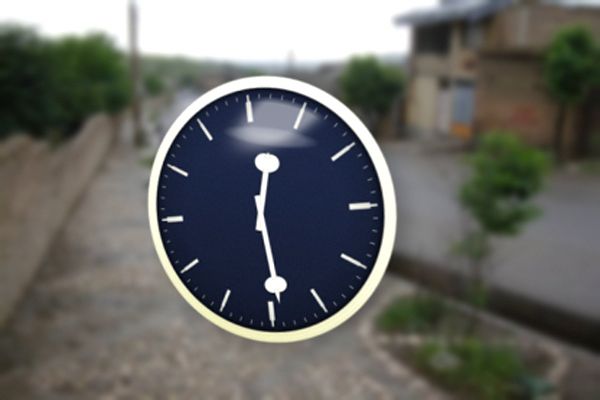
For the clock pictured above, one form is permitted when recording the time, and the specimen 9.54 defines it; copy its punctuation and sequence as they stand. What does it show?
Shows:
12.29
